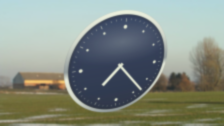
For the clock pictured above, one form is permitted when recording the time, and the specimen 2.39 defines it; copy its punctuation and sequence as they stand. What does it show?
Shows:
7.23
